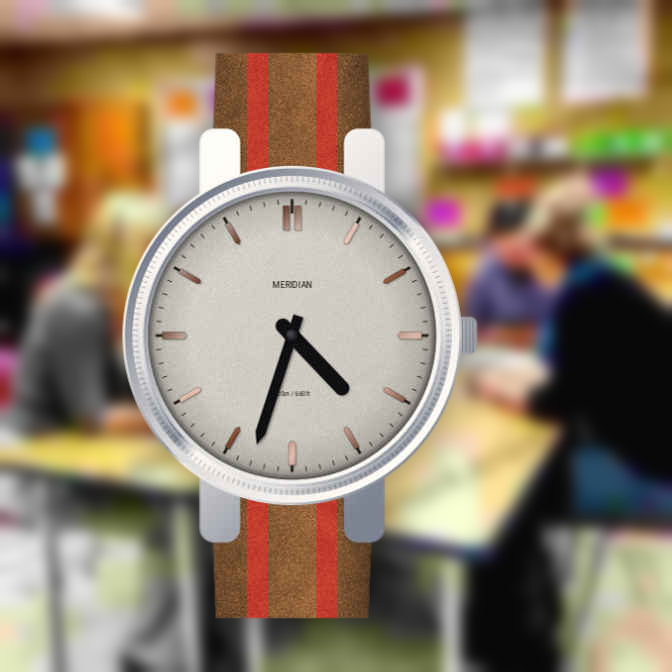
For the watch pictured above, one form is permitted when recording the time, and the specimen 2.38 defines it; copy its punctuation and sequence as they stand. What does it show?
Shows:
4.33
